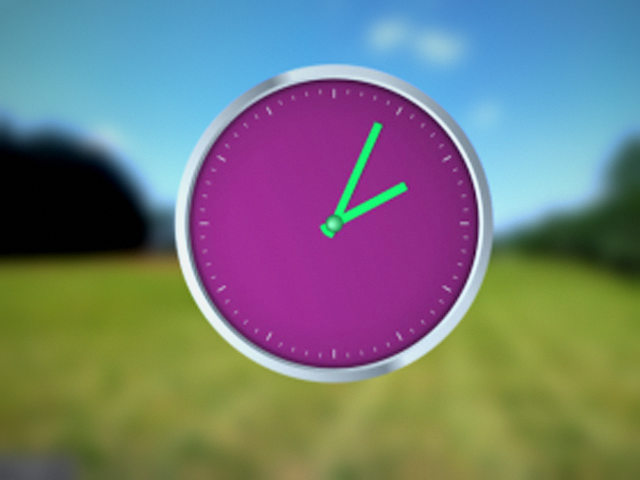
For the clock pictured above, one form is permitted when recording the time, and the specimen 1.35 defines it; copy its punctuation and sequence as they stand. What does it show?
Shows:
2.04
